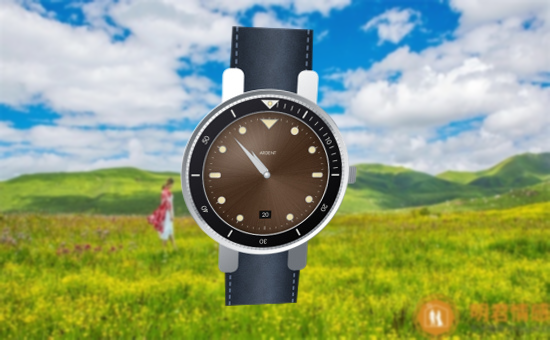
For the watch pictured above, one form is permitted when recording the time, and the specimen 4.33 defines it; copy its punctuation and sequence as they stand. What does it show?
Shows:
10.53
